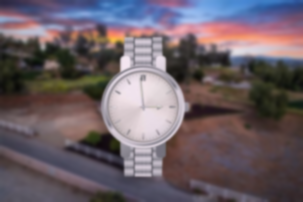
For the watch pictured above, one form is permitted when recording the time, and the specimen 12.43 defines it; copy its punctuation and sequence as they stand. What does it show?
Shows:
2.59
